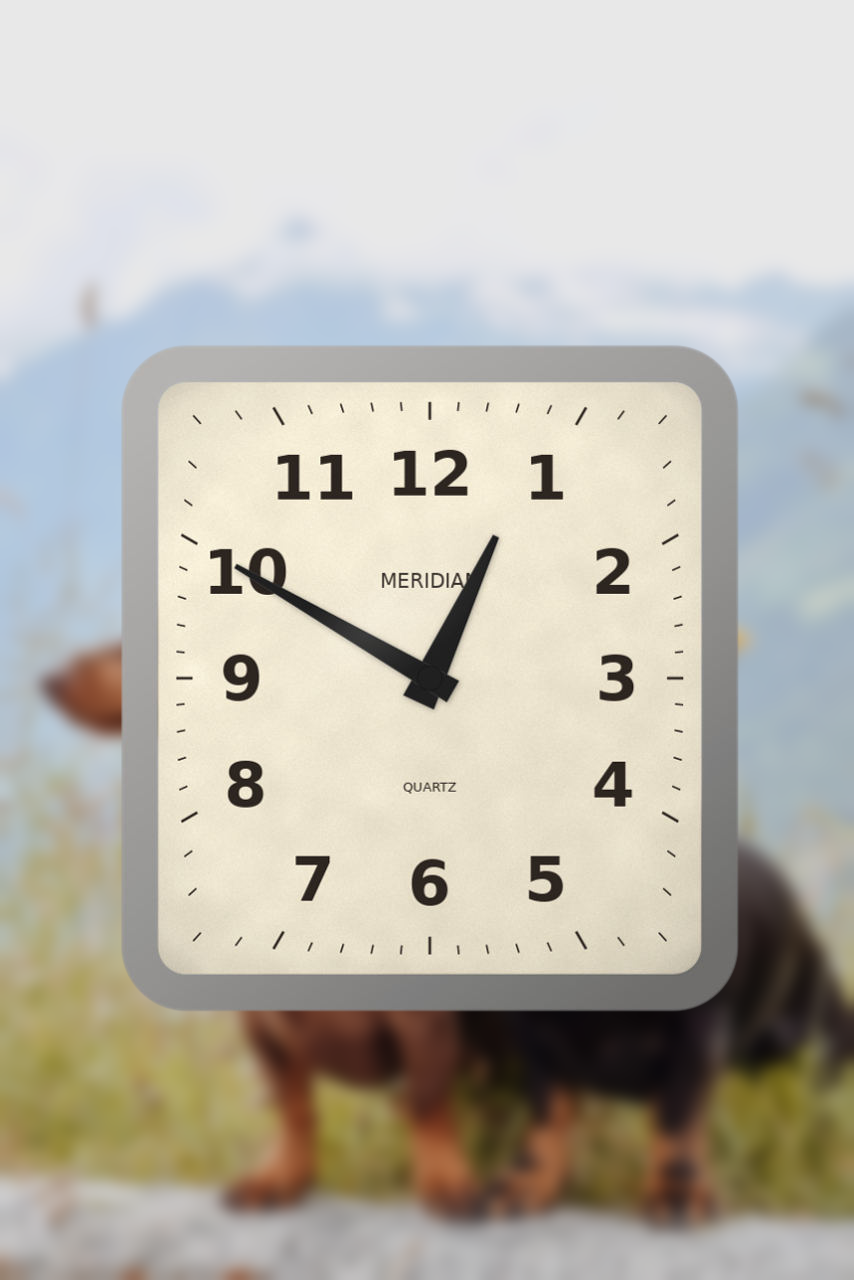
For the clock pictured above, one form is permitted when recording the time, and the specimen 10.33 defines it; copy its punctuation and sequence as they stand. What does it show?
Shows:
12.50
